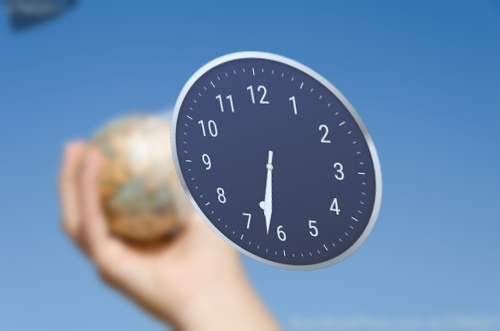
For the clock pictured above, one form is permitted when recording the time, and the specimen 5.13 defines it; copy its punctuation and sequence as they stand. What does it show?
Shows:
6.32
